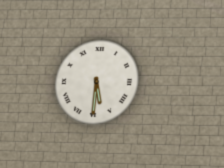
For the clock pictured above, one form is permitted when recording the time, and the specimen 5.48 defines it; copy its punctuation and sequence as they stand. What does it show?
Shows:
5.30
